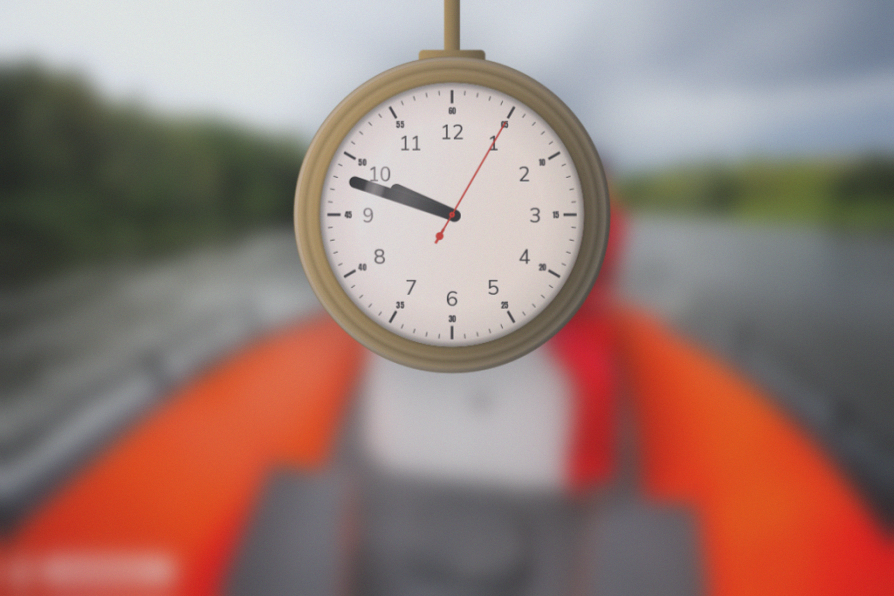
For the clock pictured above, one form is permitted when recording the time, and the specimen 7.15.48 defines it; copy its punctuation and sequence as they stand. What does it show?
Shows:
9.48.05
